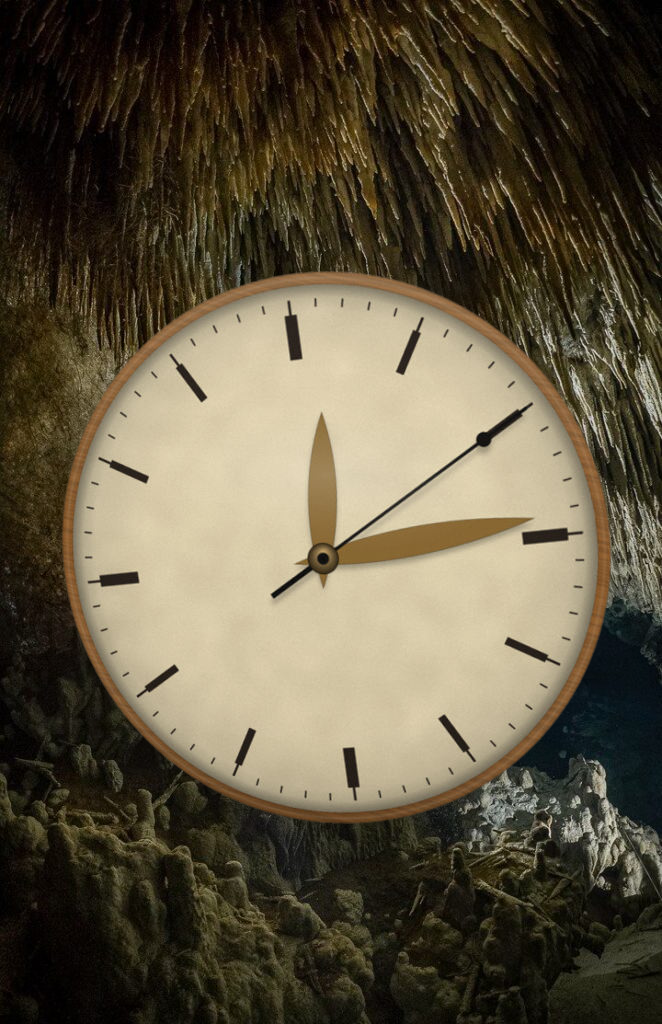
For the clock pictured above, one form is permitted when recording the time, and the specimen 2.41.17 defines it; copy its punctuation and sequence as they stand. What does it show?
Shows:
12.14.10
